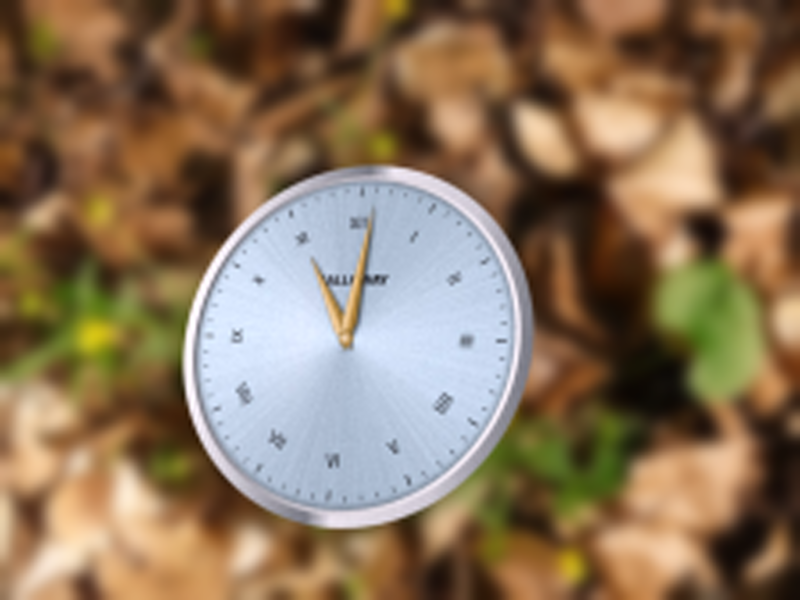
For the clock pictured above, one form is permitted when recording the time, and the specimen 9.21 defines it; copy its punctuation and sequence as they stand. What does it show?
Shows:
11.01
